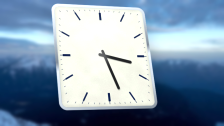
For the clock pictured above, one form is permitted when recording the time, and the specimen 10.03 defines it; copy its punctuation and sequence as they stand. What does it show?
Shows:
3.27
